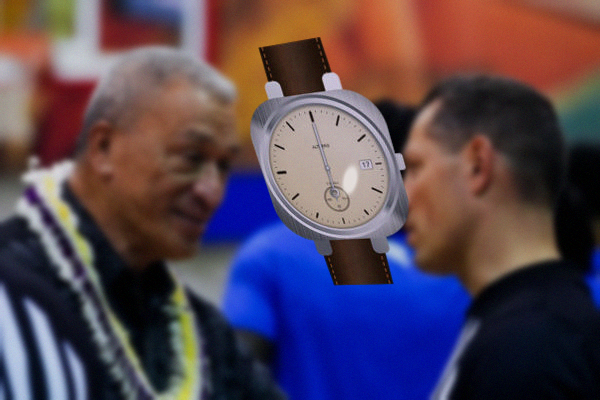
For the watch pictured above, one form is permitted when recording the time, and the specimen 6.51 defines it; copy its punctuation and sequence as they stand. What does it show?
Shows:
6.00
